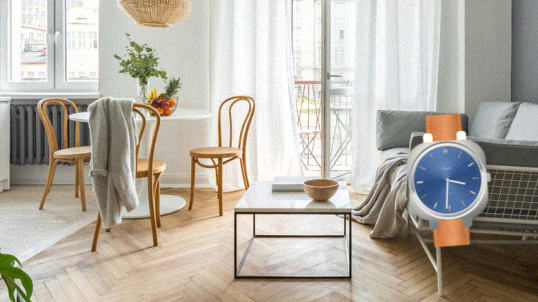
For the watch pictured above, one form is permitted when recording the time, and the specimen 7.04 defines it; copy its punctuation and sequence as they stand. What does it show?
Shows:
3.31
